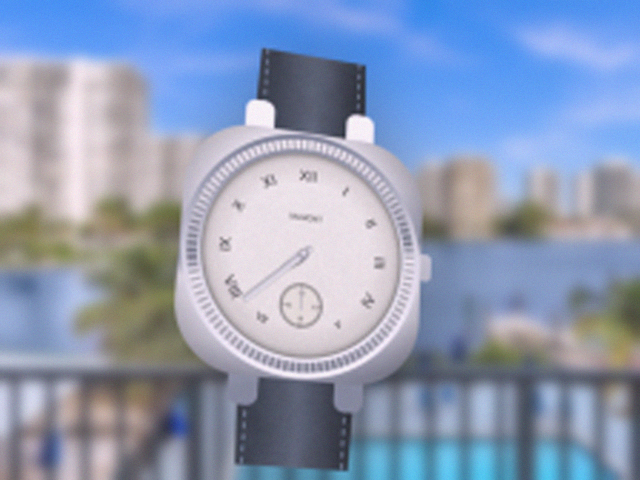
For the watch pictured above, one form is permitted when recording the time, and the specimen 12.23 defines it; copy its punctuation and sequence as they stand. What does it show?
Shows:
7.38
